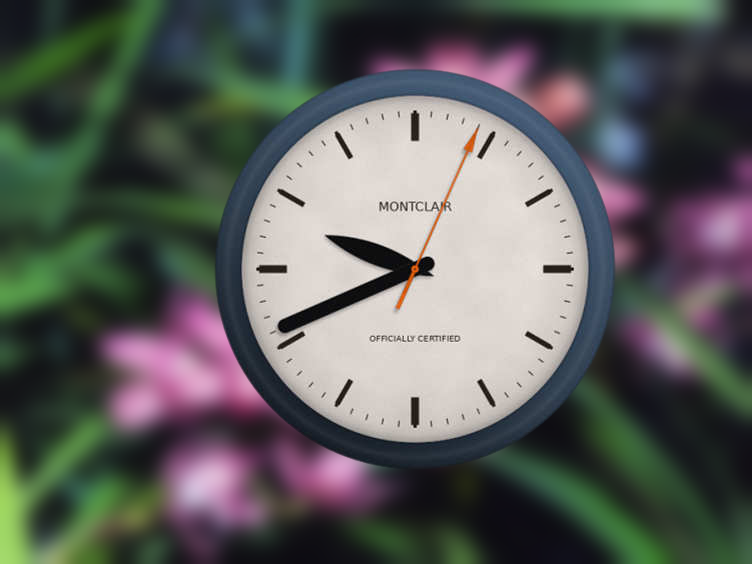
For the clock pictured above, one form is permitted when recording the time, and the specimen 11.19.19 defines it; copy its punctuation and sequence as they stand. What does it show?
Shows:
9.41.04
